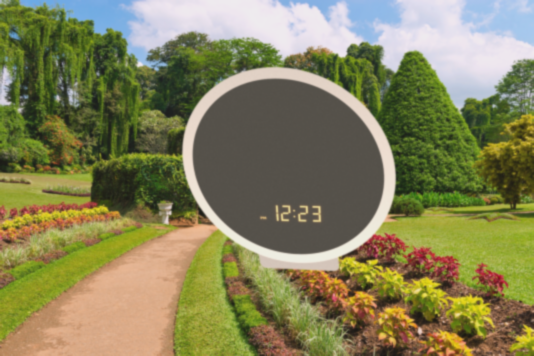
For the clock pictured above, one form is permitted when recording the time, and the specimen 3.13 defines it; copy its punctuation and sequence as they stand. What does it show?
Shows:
12.23
